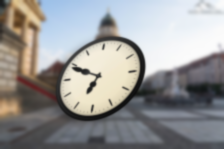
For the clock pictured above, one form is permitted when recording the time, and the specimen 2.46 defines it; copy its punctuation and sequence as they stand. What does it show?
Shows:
6.49
